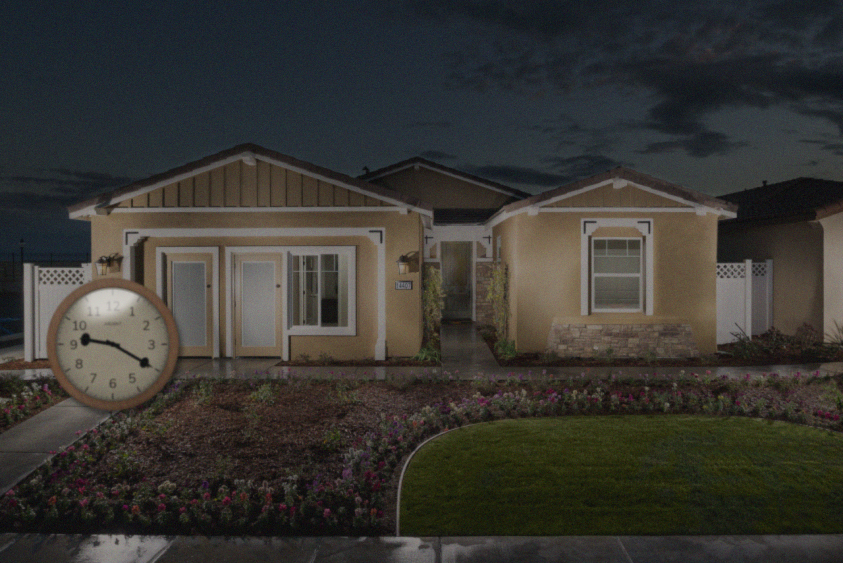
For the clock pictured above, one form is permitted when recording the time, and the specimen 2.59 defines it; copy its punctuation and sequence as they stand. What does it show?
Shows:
9.20
